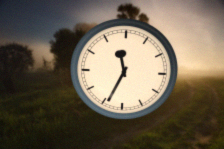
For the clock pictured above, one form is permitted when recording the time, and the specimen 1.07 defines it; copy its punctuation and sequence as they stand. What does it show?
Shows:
11.34
